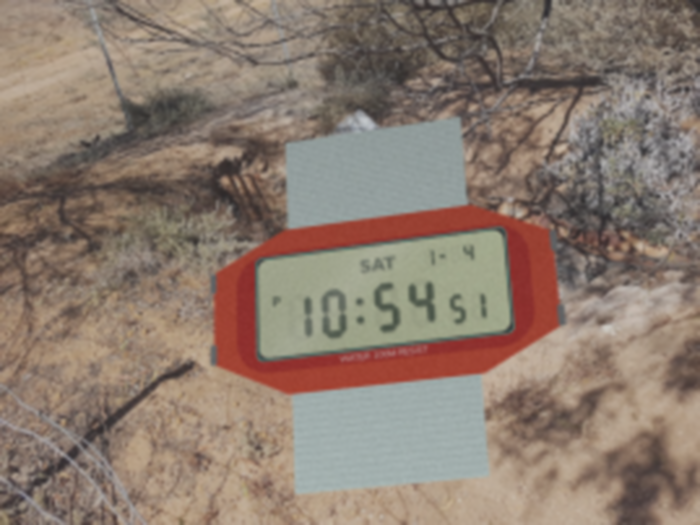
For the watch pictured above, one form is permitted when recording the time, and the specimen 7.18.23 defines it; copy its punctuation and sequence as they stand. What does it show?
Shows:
10.54.51
